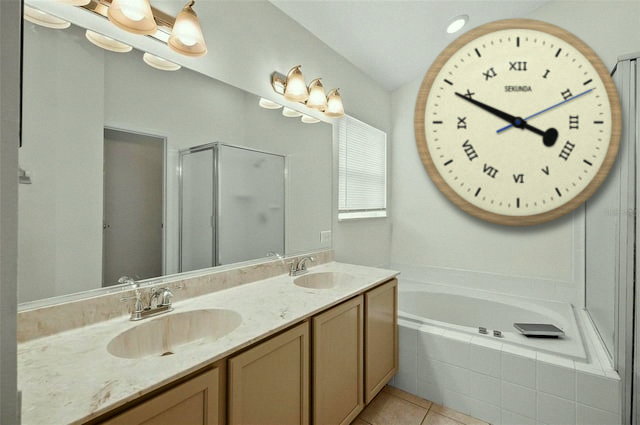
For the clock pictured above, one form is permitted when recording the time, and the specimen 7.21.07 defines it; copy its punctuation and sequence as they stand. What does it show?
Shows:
3.49.11
